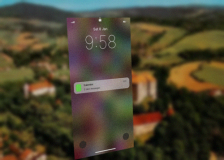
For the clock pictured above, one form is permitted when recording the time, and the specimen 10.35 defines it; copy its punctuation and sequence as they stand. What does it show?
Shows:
9.58
